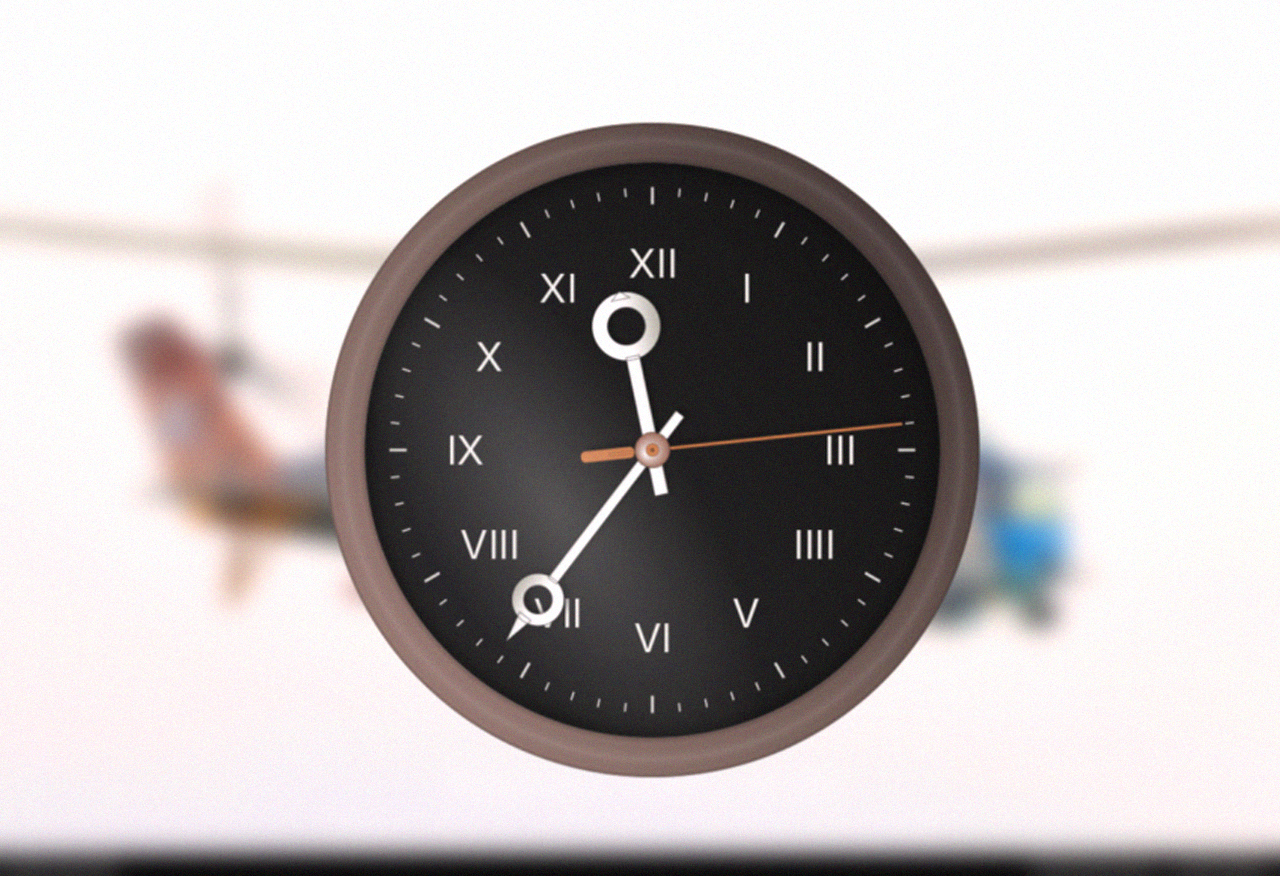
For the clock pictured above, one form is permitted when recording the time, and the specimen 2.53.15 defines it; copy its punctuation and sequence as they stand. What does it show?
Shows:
11.36.14
